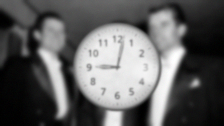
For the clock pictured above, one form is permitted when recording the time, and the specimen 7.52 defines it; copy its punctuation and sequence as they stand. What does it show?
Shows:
9.02
